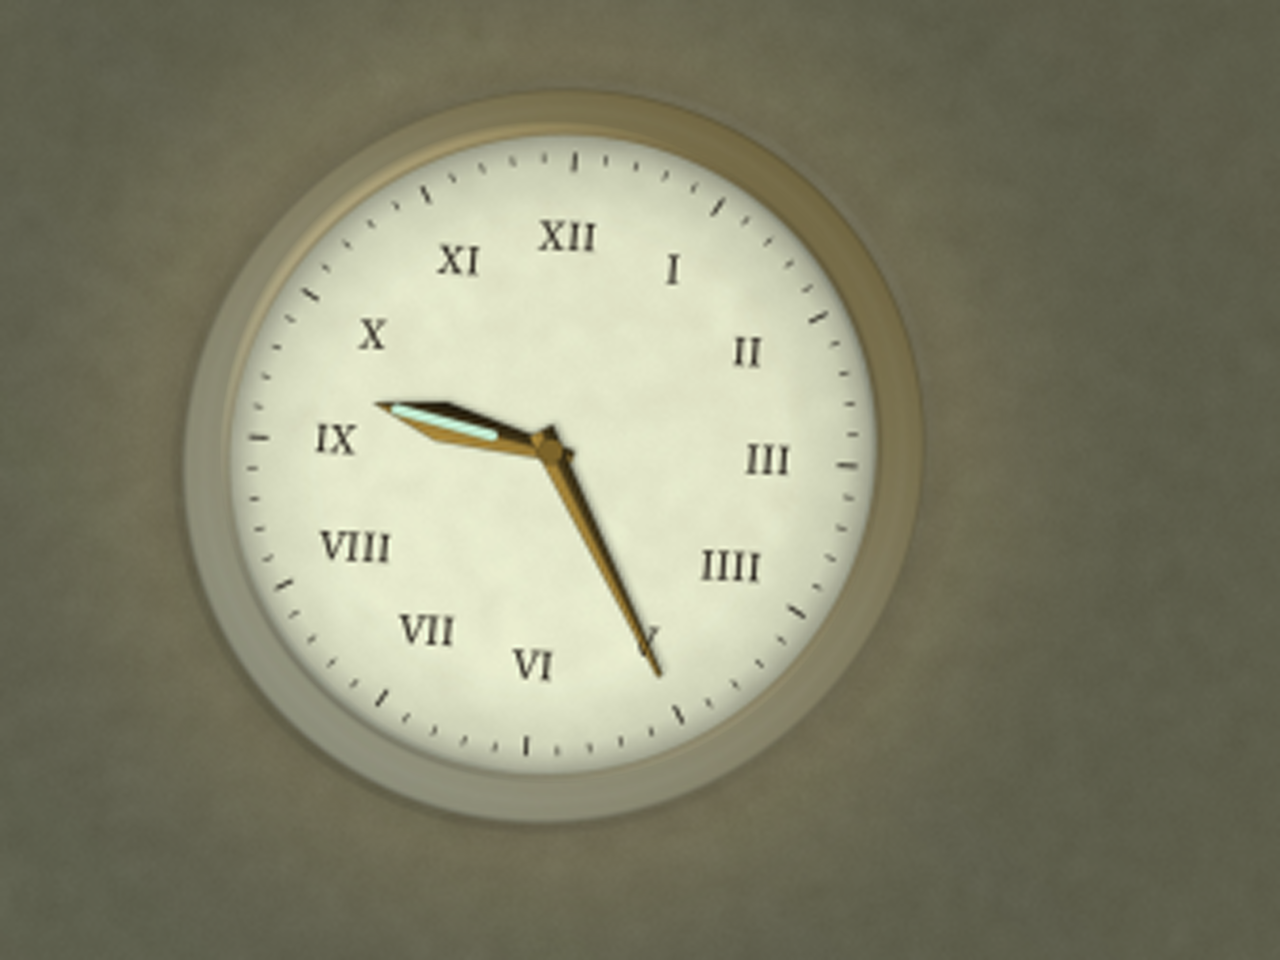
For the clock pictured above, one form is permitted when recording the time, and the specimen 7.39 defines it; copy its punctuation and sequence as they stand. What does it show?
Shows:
9.25
